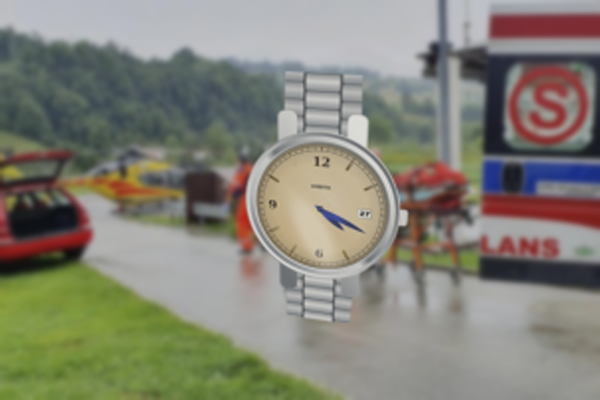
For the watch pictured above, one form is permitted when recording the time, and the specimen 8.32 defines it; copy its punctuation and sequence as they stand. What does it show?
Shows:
4.19
